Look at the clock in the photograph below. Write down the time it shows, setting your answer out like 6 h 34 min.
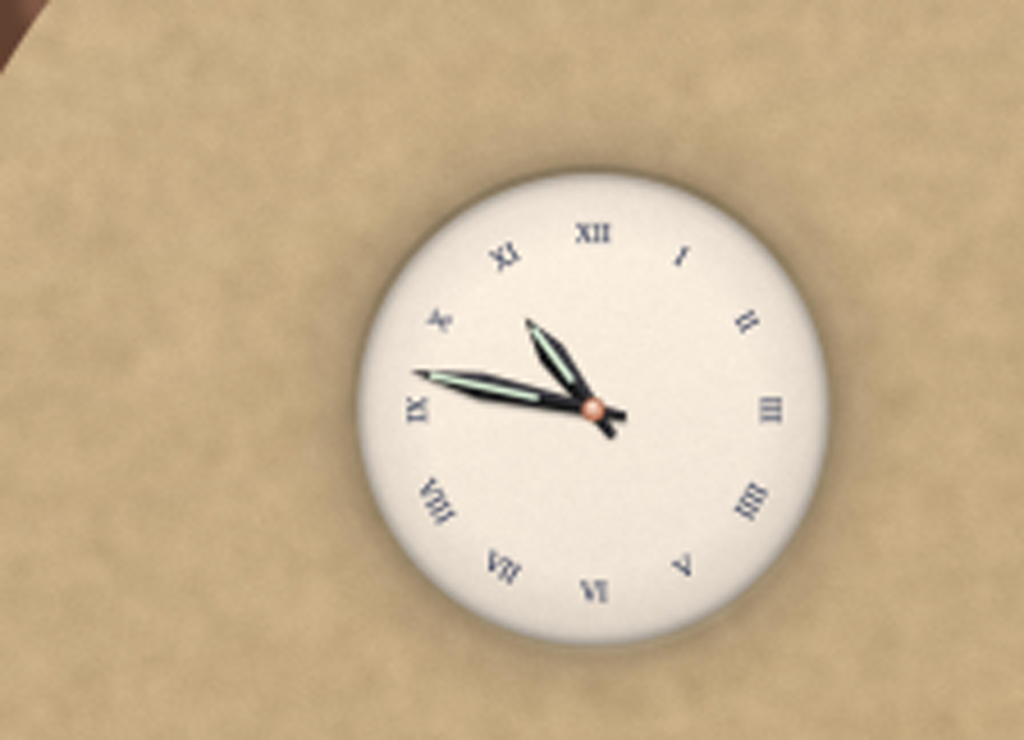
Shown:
10 h 47 min
